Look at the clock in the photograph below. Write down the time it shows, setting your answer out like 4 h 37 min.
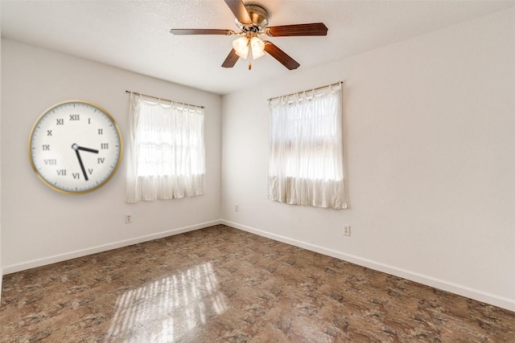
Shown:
3 h 27 min
